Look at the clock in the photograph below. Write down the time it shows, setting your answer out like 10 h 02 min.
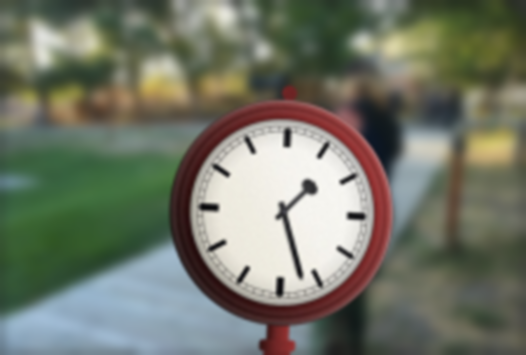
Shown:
1 h 27 min
